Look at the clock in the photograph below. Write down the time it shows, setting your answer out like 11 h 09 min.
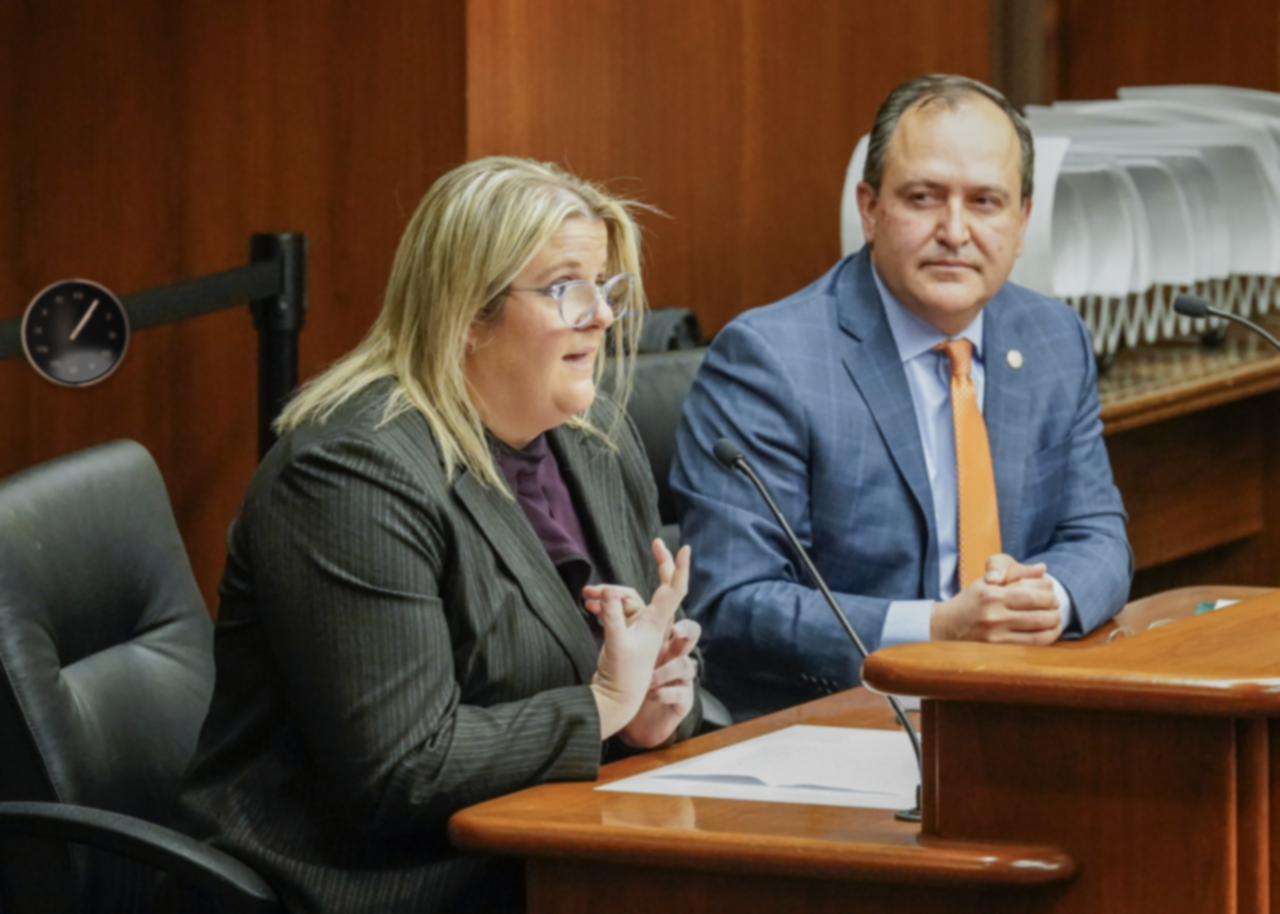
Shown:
1 h 05 min
